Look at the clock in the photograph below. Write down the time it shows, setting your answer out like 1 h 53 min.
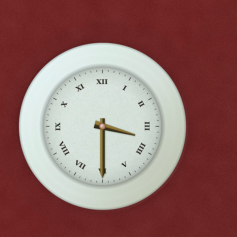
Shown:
3 h 30 min
